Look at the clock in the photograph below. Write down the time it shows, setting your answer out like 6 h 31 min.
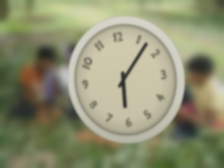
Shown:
6 h 07 min
